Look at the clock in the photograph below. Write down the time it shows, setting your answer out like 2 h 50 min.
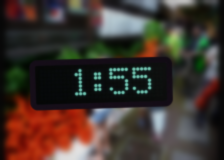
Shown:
1 h 55 min
